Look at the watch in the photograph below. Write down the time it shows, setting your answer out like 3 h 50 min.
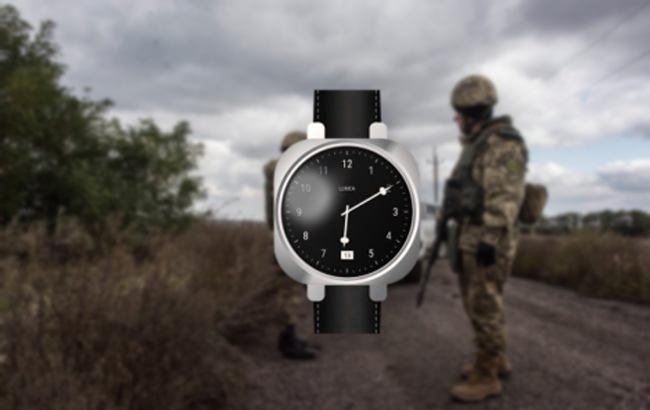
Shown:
6 h 10 min
